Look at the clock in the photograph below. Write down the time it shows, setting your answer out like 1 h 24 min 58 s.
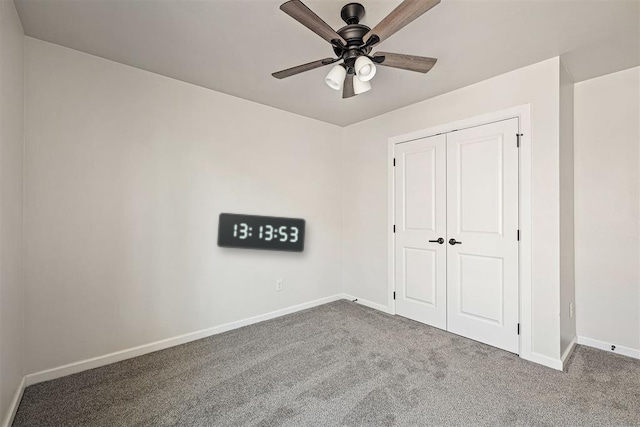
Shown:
13 h 13 min 53 s
